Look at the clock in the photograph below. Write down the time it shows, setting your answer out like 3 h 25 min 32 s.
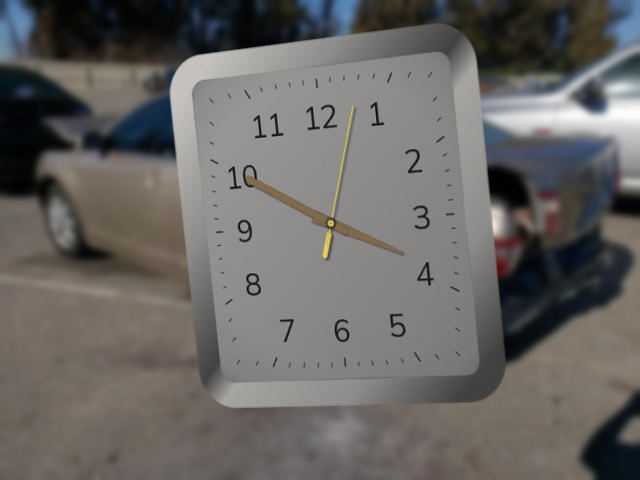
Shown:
3 h 50 min 03 s
